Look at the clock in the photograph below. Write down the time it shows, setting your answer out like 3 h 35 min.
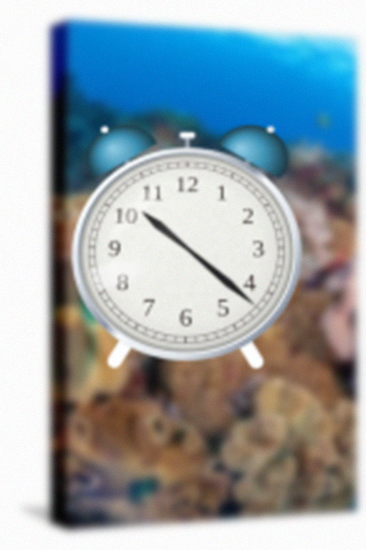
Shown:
10 h 22 min
